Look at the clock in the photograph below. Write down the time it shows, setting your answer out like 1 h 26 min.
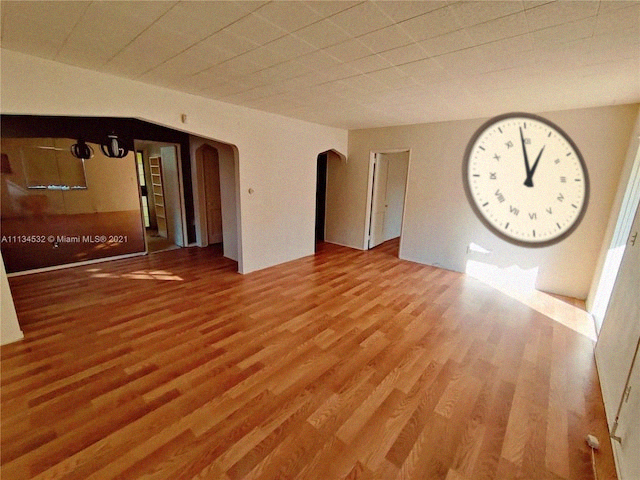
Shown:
12 h 59 min
